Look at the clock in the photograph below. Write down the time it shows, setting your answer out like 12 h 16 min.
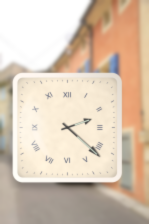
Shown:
2 h 22 min
